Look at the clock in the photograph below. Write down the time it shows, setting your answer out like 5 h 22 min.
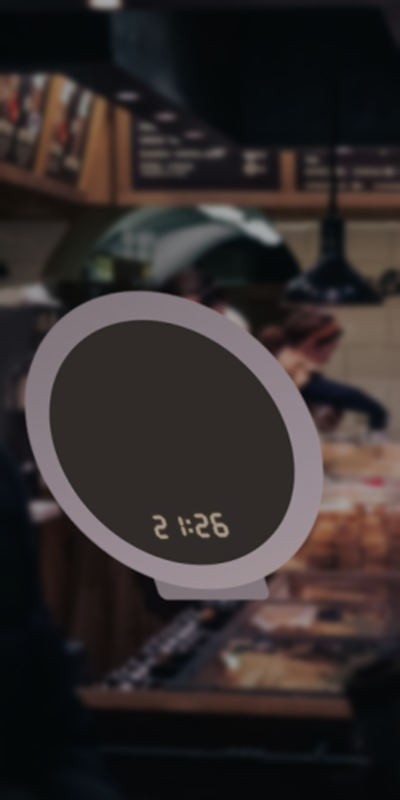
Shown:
21 h 26 min
